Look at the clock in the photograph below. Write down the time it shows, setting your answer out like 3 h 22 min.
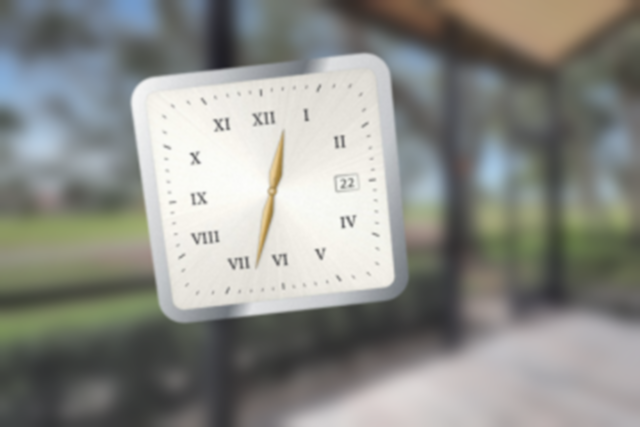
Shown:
12 h 33 min
